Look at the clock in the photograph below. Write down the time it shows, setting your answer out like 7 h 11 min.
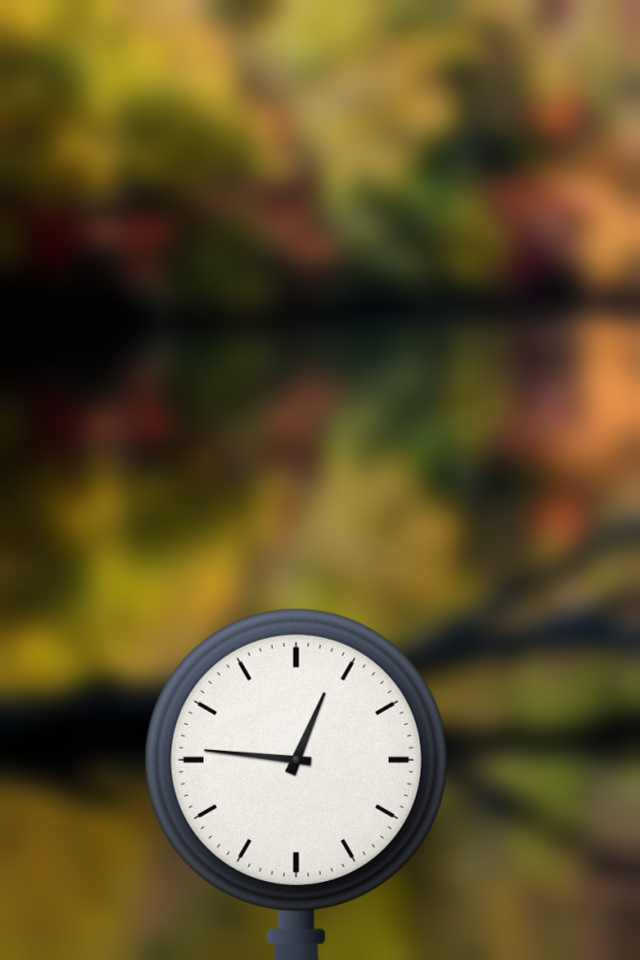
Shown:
12 h 46 min
